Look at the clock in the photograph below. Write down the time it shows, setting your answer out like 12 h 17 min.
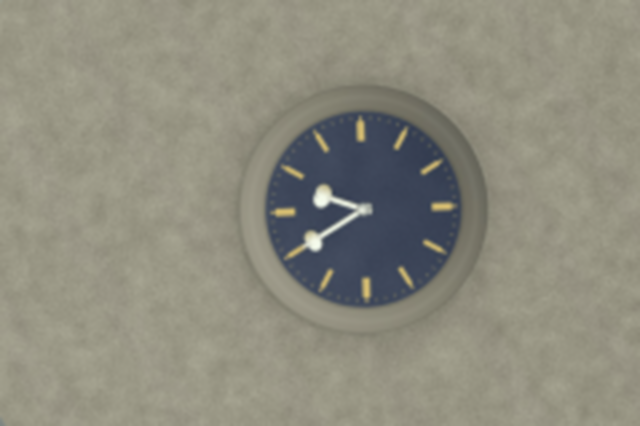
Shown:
9 h 40 min
